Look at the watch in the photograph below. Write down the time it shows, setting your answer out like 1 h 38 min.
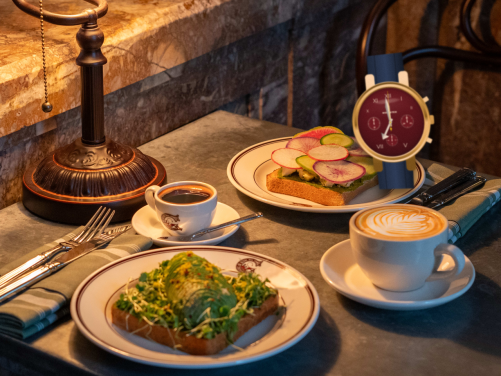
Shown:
6 h 59 min
